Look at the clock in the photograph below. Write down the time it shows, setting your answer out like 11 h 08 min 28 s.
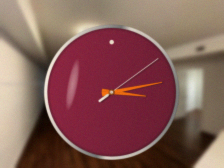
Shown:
3 h 13 min 09 s
